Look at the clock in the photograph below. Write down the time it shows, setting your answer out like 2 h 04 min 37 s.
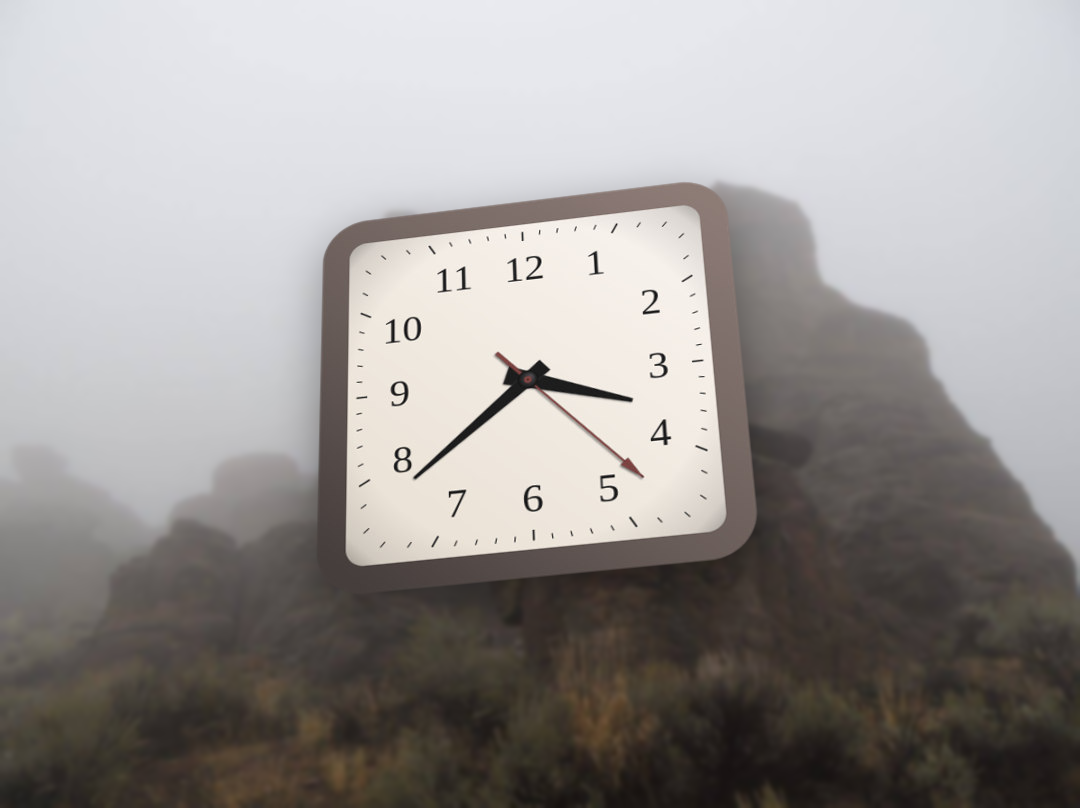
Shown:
3 h 38 min 23 s
